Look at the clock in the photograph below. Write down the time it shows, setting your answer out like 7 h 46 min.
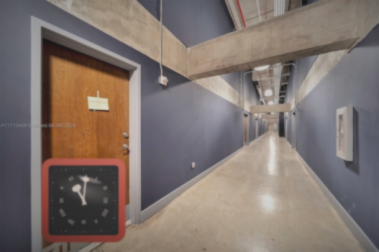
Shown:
11 h 01 min
